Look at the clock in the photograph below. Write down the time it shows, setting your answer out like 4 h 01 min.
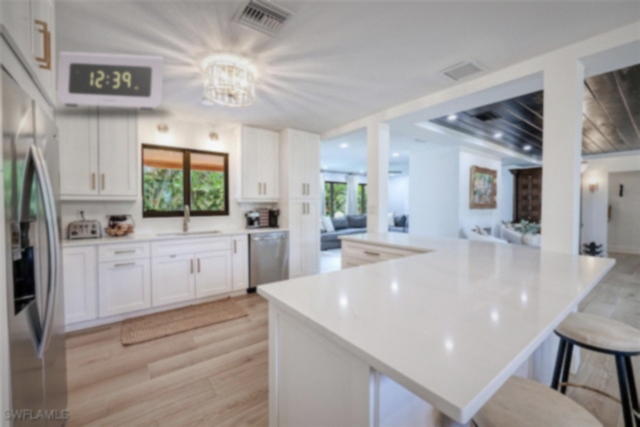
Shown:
12 h 39 min
